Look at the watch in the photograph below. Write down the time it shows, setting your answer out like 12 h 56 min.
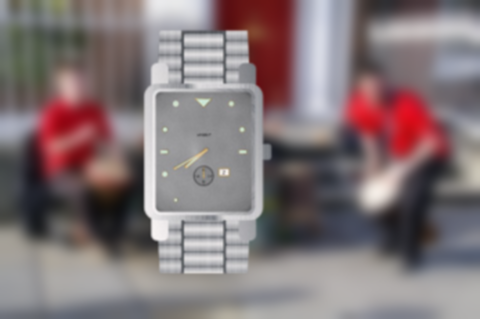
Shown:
7 h 40 min
